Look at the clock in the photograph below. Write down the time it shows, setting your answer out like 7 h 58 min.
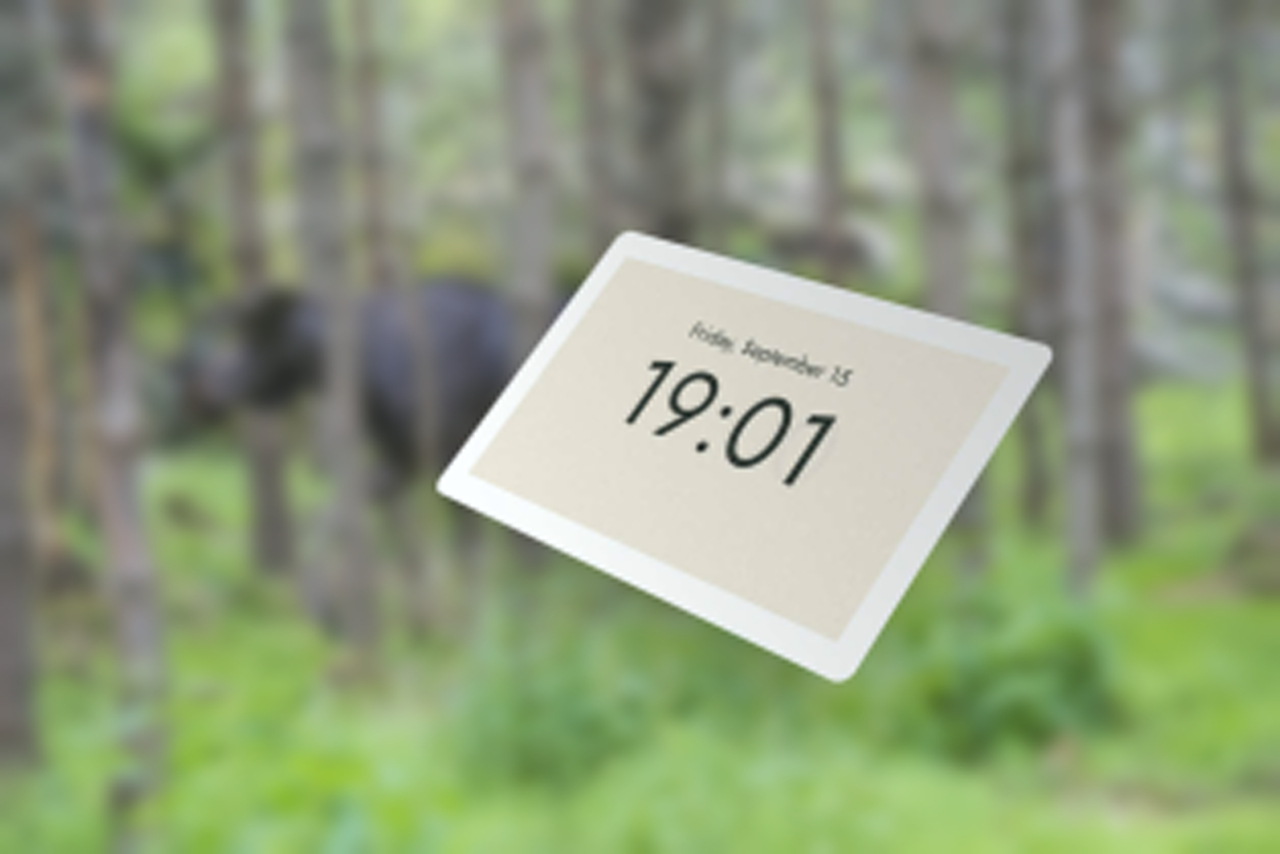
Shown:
19 h 01 min
